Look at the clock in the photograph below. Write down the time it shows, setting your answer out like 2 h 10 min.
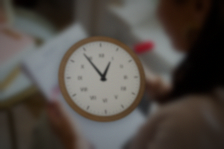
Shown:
12 h 54 min
